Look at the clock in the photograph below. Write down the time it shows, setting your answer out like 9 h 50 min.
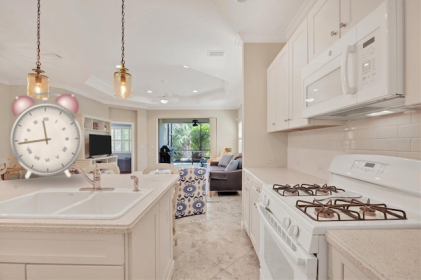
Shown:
11 h 44 min
